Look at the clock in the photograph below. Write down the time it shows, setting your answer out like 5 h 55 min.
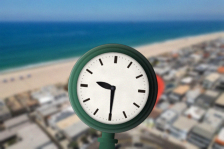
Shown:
9 h 30 min
